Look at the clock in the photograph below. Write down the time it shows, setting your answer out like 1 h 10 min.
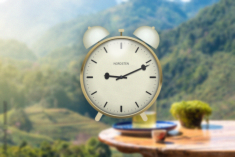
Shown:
9 h 11 min
